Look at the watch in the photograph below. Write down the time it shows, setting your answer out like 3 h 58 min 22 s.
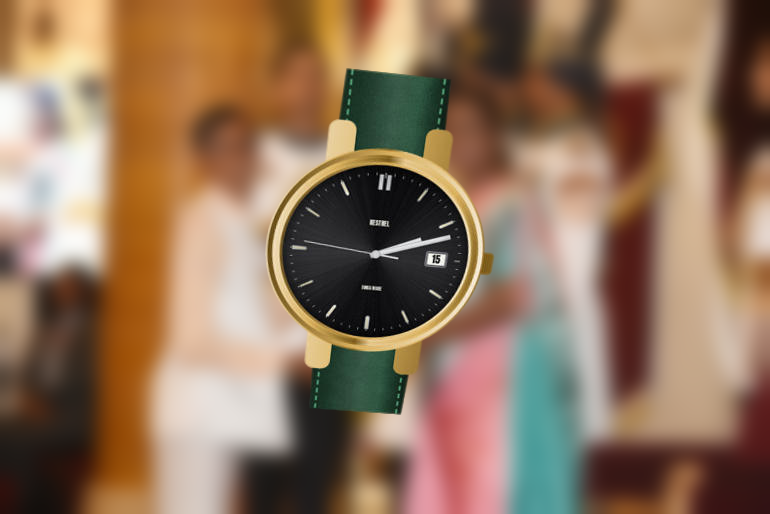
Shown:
2 h 11 min 46 s
